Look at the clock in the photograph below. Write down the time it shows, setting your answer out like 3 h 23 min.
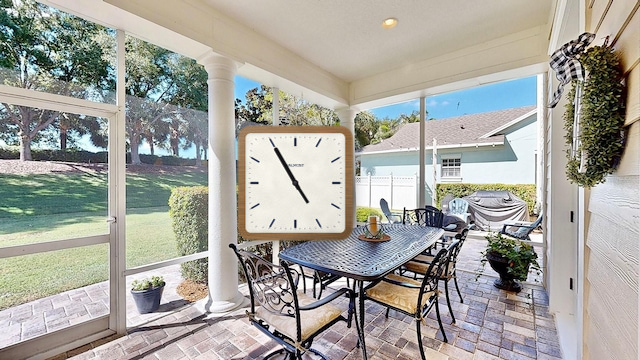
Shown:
4 h 55 min
